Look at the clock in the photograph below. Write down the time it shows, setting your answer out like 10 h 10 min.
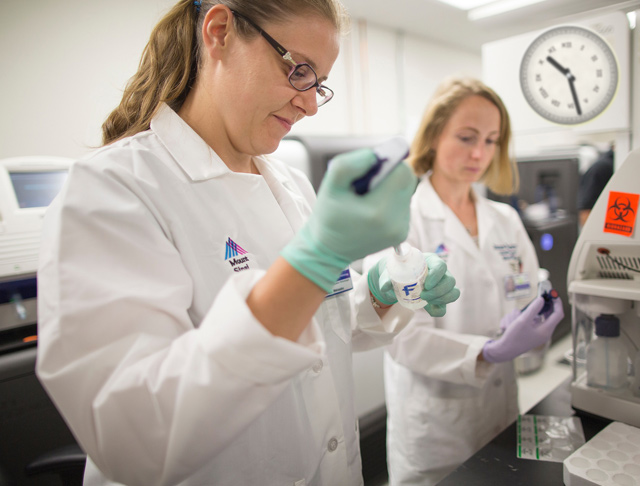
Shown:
10 h 28 min
